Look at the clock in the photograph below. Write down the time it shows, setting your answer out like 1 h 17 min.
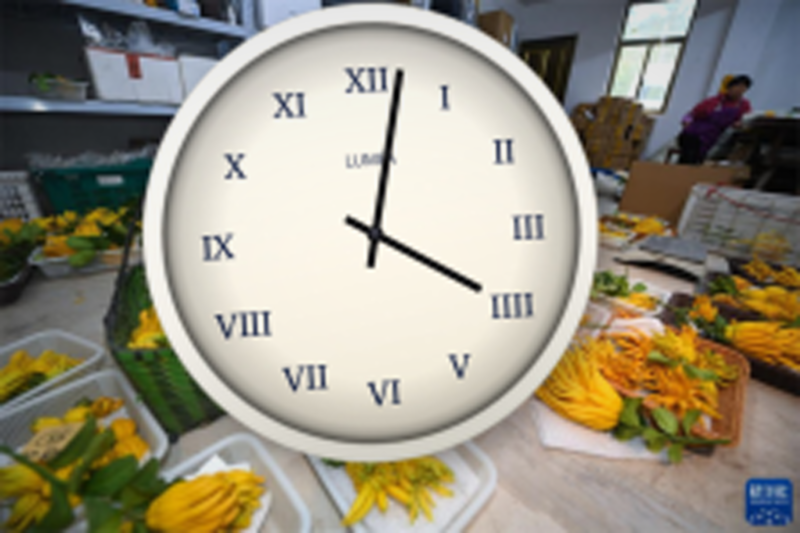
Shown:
4 h 02 min
